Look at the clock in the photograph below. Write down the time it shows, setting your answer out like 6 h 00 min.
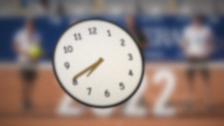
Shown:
7 h 41 min
